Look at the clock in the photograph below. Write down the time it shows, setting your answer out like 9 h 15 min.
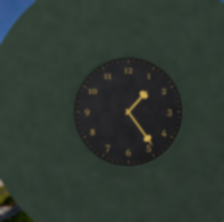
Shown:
1 h 24 min
